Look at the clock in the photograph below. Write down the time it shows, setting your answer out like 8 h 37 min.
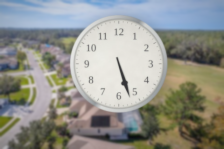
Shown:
5 h 27 min
